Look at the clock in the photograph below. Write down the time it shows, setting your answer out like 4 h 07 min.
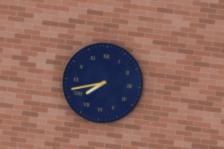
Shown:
7 h 42 min
